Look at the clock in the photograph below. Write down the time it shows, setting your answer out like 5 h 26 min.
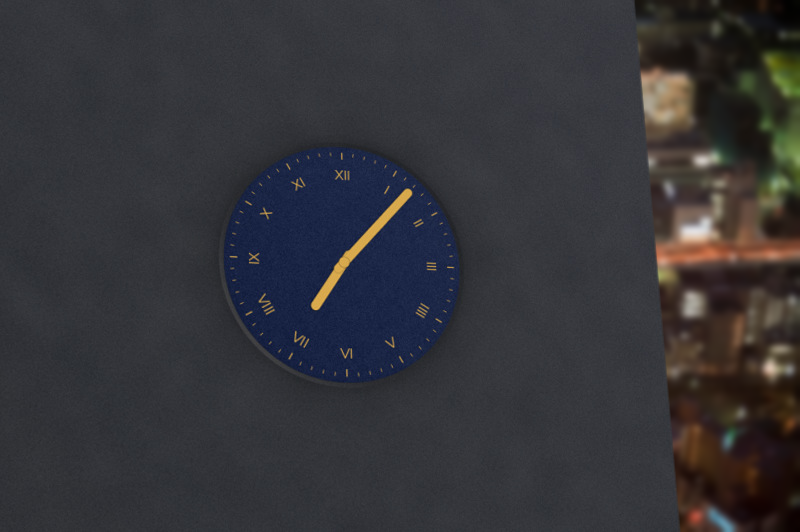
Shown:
7 h 07 min
